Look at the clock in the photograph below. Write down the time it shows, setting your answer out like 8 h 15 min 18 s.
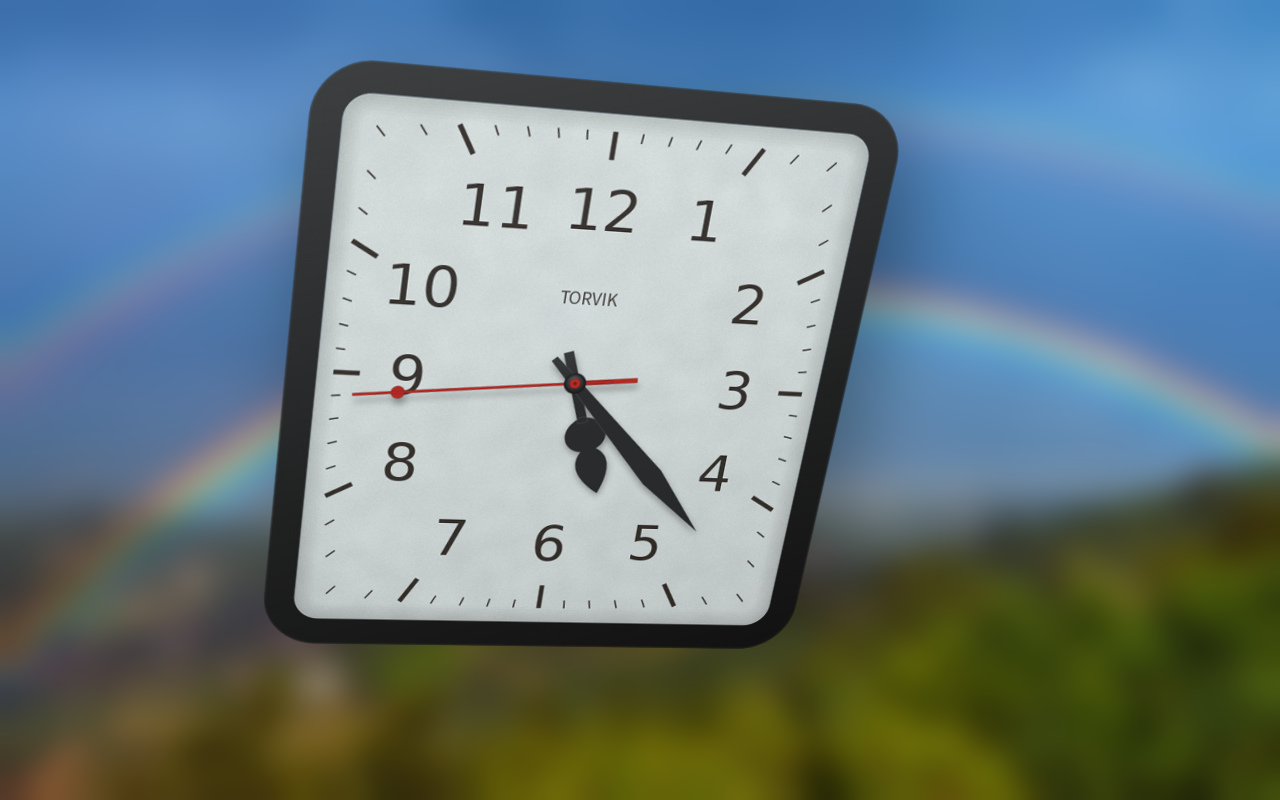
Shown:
5 h 22 min 44 s
